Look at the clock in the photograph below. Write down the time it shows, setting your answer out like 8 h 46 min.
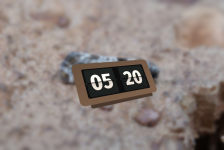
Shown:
5 h 20 min
